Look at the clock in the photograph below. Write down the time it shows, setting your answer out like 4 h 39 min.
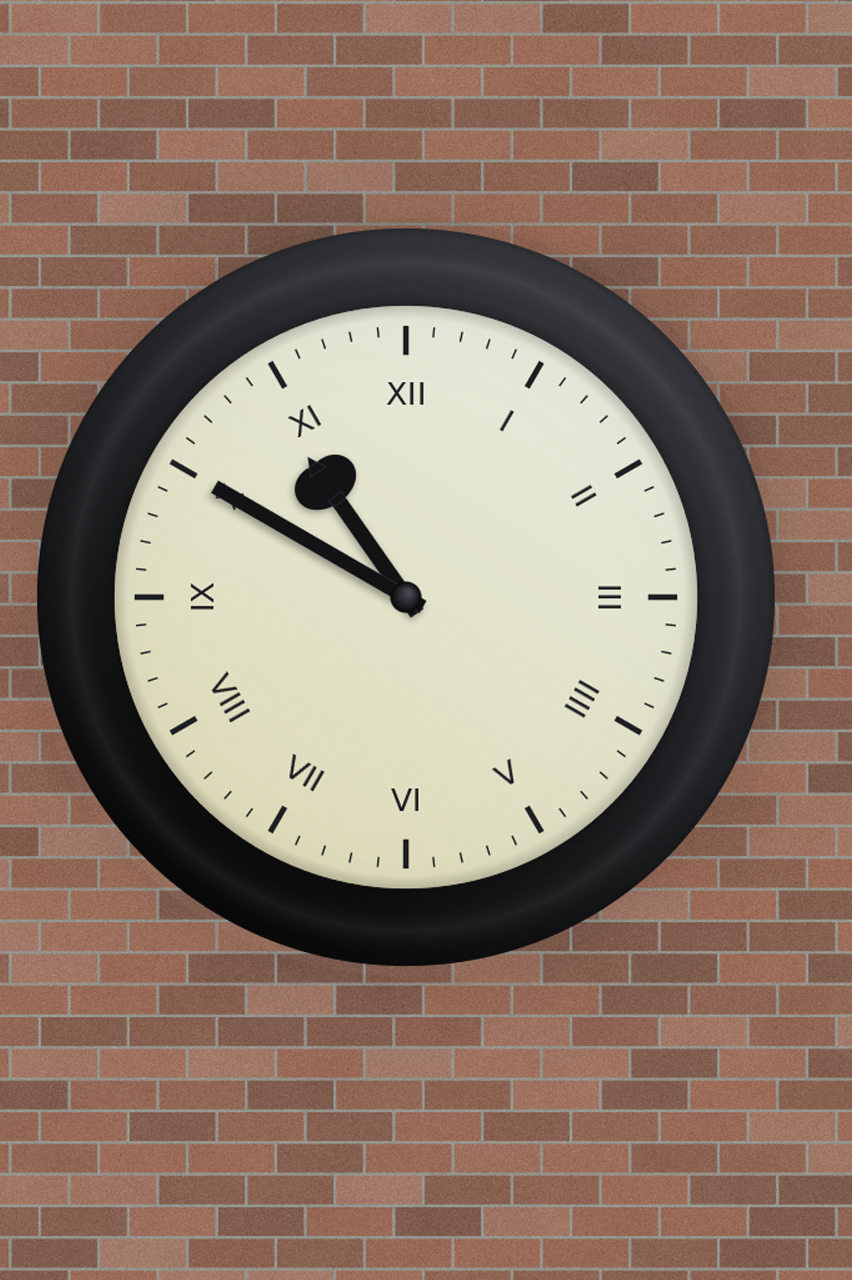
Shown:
10 h 50 min
